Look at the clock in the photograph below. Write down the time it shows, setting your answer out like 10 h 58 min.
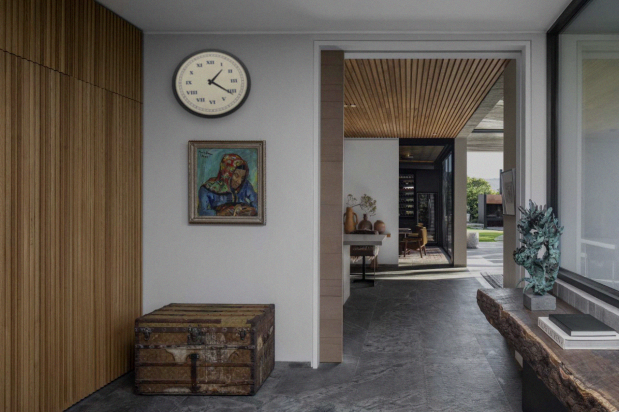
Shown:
1 h 21 min
